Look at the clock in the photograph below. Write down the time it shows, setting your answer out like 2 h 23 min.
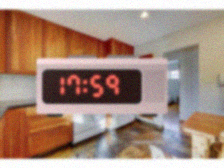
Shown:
17 h 59 min
